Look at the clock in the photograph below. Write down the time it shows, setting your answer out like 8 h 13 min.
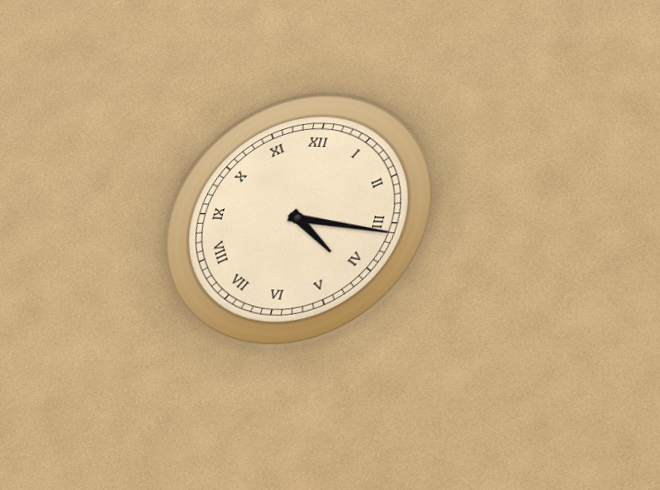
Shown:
4 h 16 min
